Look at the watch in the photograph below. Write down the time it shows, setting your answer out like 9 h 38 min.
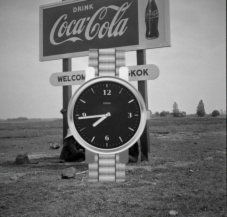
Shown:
7 h 44 min
